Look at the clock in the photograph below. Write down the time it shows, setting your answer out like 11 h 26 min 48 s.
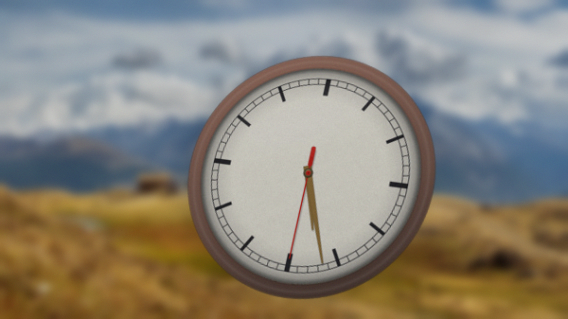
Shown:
5 h 26 min 30 s
